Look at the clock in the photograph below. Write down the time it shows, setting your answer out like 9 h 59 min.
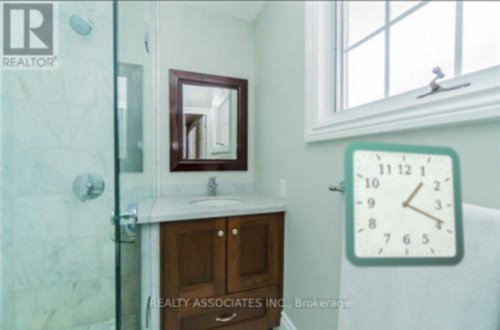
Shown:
1 h 19 min
